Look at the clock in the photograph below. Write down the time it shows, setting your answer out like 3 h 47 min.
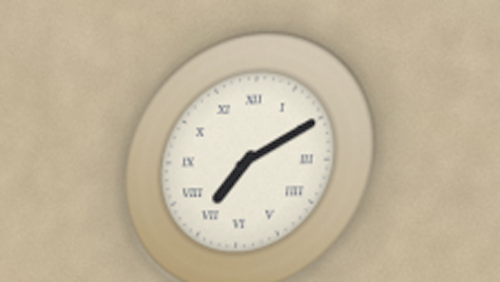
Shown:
7 h 10 min
